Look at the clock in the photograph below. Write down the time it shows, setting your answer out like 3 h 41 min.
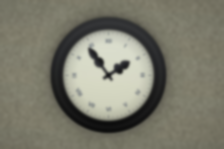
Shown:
1 h 54 min
